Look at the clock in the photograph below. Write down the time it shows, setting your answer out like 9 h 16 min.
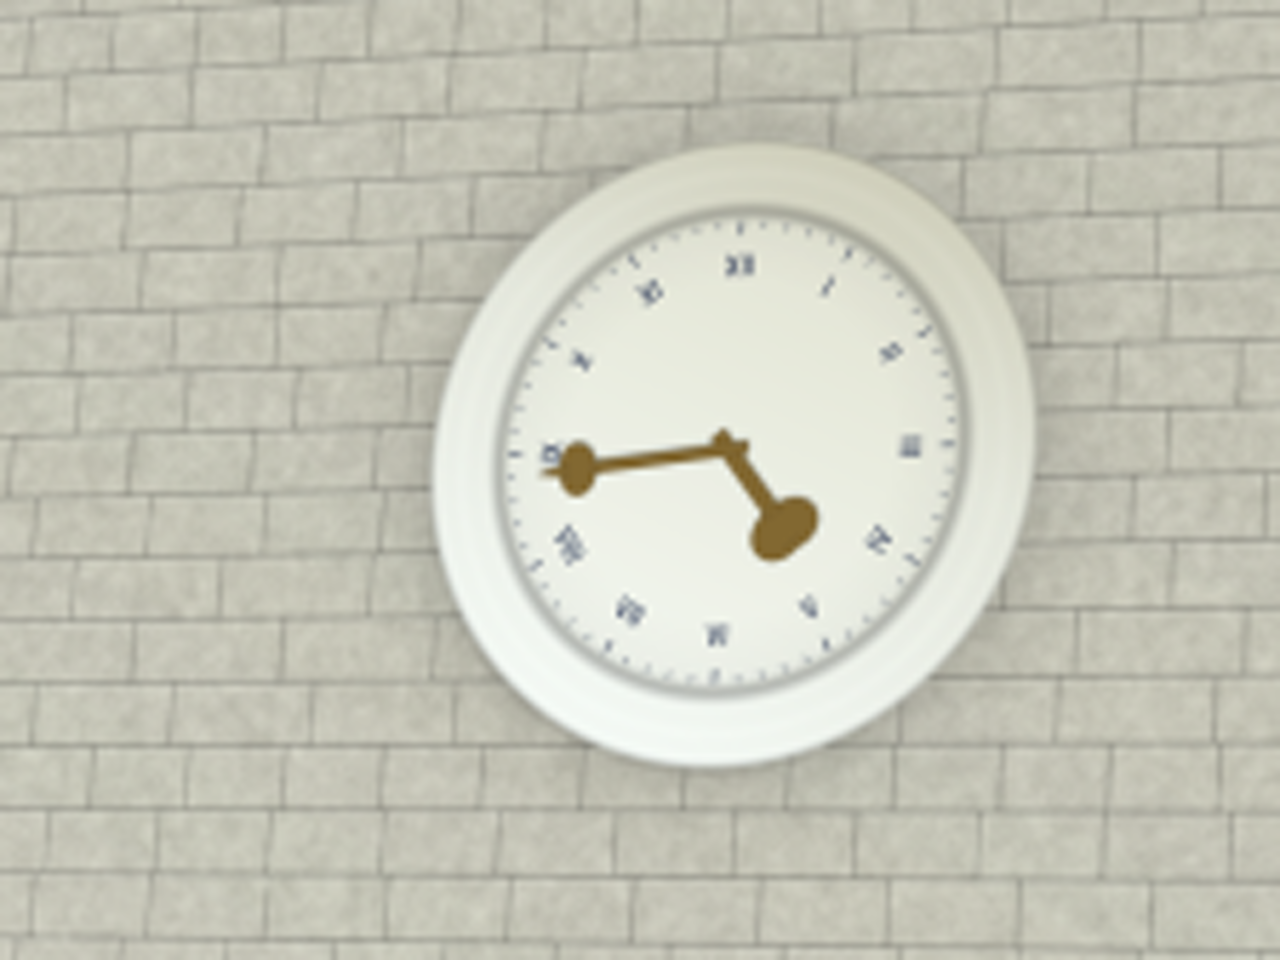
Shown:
4 h 44 min
